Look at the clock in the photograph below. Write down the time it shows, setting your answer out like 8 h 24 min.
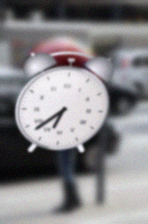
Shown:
6 h 38 min
